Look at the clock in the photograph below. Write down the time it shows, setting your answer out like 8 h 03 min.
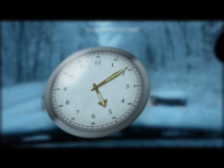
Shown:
5 h 09 min
